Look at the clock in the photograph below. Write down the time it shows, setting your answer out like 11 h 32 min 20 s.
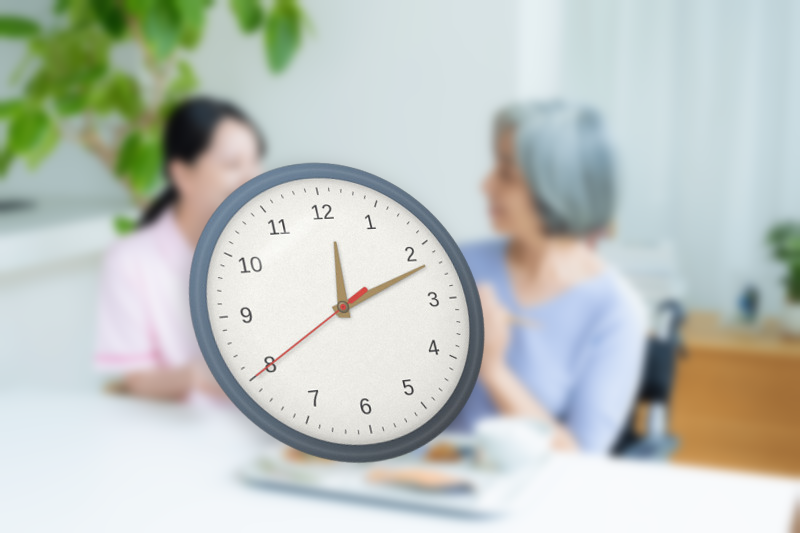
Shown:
12 h 11 min 40 s
